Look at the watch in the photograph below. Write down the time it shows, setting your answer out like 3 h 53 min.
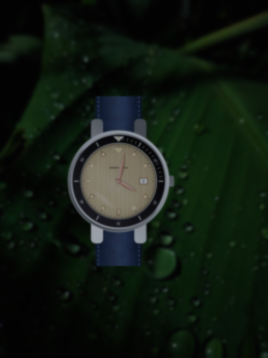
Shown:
4 h 02 min
